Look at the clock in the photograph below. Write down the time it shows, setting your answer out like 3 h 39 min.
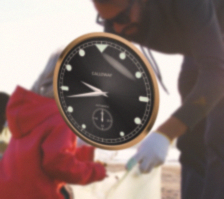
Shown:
9 h 43 min
